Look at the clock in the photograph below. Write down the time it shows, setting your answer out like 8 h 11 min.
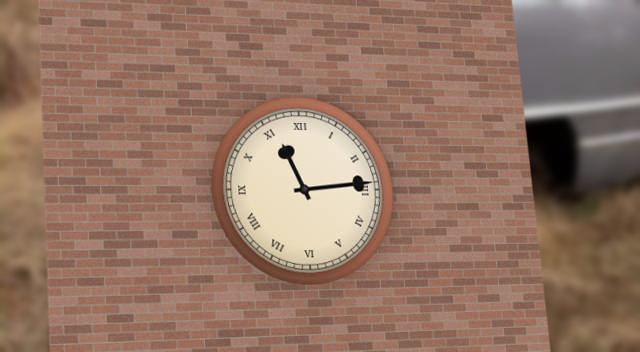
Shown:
11 h 14 min
